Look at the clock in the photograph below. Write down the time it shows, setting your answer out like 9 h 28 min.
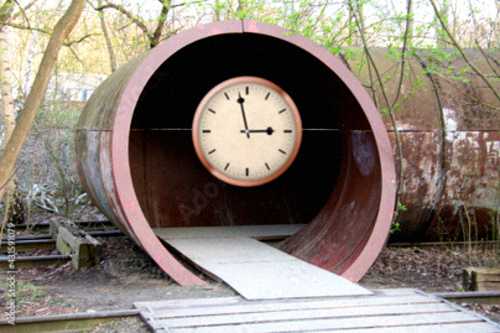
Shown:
2 h 58 min
